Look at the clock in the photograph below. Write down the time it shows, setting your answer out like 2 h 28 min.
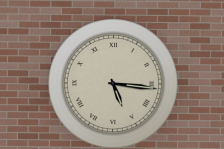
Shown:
5 h 16 min
